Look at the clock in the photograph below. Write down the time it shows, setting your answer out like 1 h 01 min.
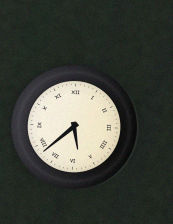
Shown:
5 h 38 min
